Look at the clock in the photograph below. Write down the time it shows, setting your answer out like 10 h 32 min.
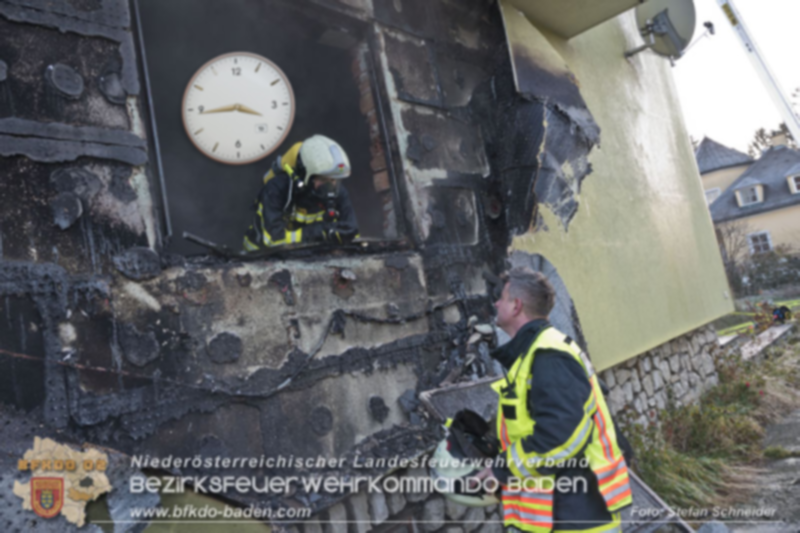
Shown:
3 h 44 min
